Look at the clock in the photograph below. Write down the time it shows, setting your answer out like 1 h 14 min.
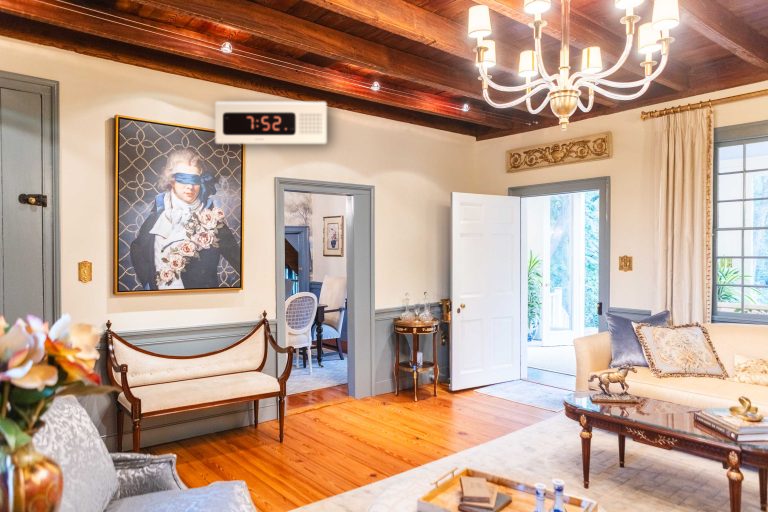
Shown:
7 h 52 min
